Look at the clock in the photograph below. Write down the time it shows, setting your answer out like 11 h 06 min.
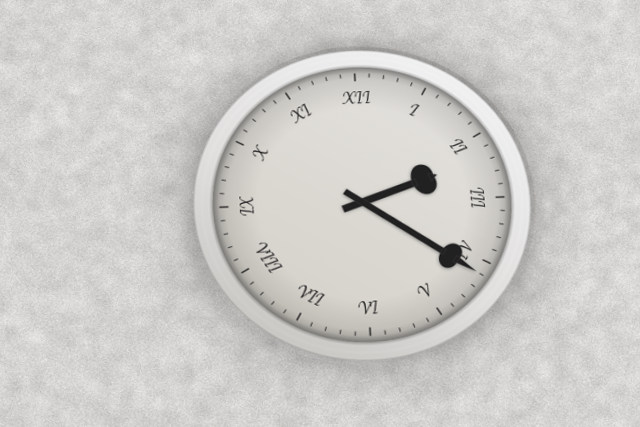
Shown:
2 h 21 min
